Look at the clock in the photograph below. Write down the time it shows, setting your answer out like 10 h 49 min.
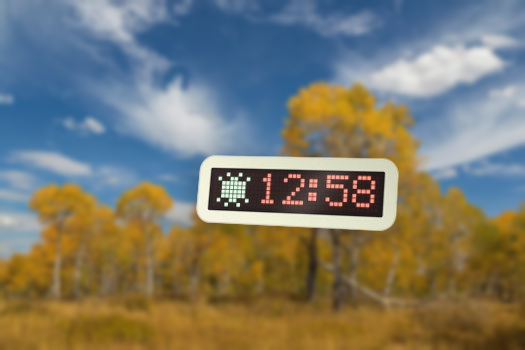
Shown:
12 h 58 min
